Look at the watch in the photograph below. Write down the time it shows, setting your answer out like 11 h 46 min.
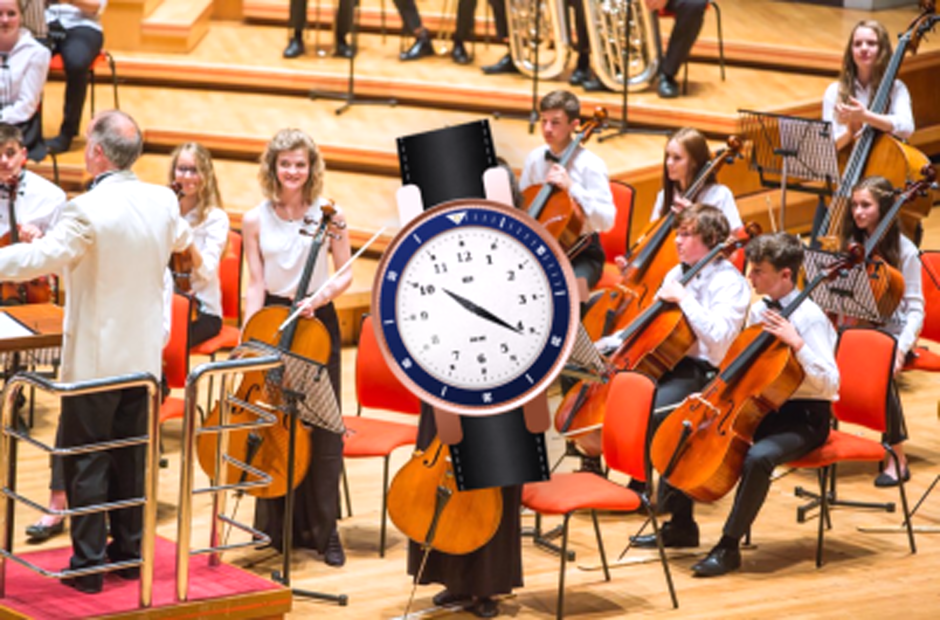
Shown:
10 h 21 min
